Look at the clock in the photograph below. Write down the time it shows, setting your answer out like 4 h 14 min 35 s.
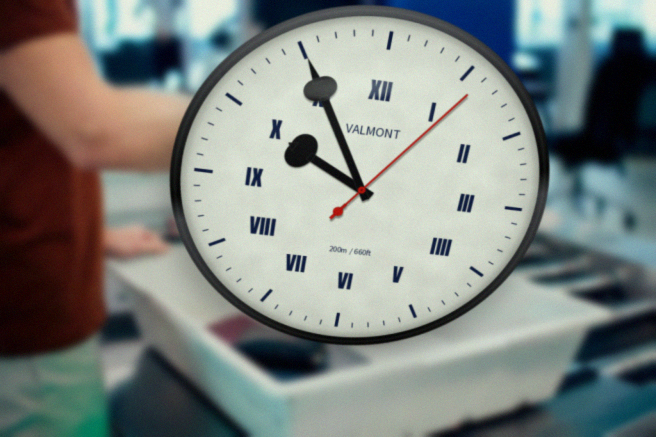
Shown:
9 h 55 min 06 s
